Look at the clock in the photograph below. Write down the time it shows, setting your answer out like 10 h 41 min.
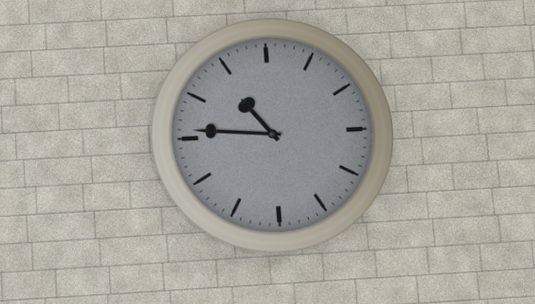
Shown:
10 h 46 min
